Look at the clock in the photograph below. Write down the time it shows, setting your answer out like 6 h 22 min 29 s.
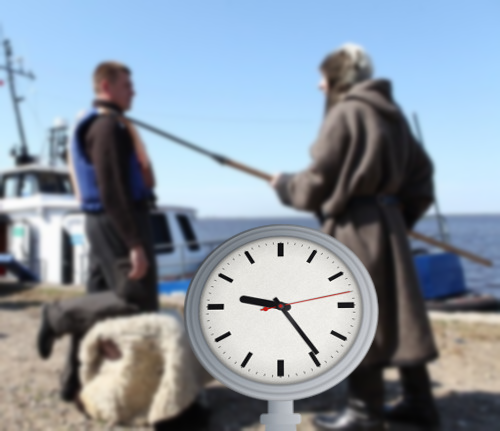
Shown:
9 h 24 min 13 s
